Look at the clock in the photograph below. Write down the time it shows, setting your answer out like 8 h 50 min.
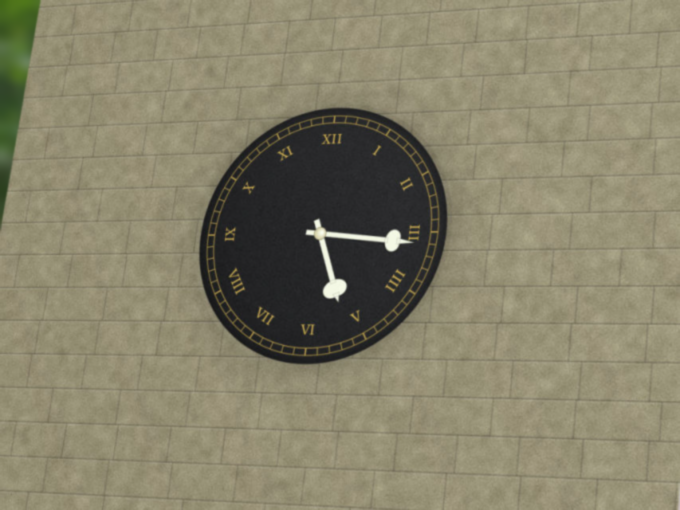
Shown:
5 h 16 min
